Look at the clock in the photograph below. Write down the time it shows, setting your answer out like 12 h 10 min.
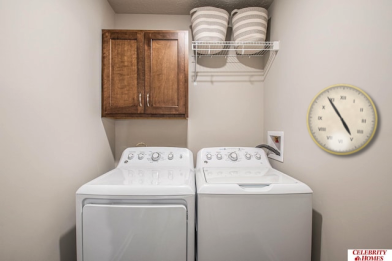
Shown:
4 h 54 min
